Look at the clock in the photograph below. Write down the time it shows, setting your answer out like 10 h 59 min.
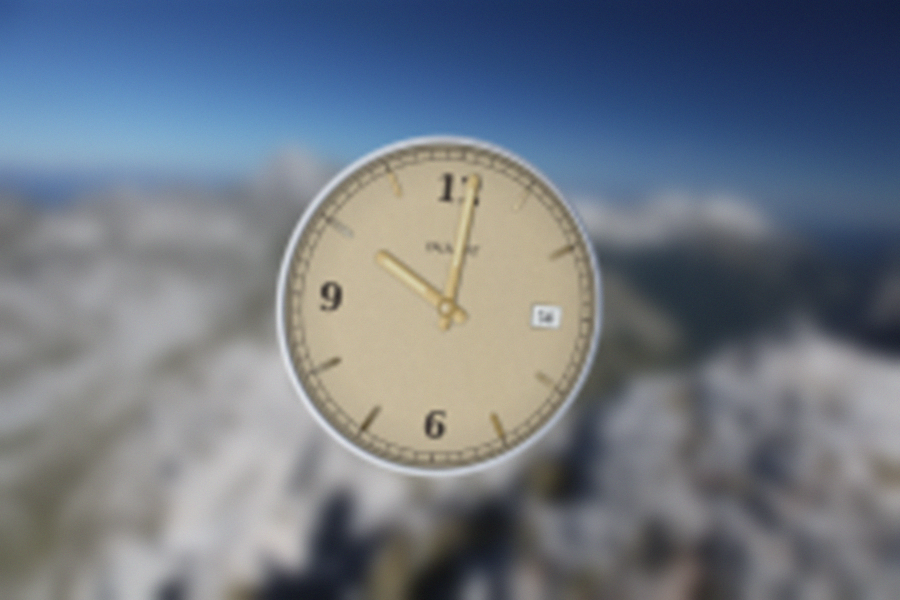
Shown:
10 h 01 min
